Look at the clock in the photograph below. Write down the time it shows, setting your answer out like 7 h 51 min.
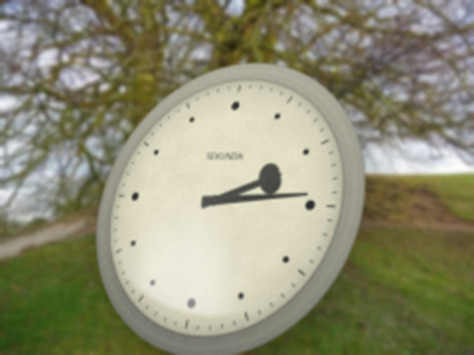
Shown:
2 h 14 min
